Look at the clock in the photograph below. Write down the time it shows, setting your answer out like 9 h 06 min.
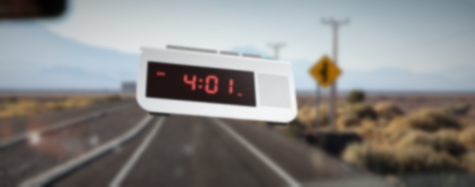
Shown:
4 h 01 min
